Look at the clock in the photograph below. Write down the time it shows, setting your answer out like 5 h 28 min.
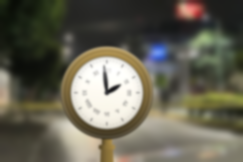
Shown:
1 h 59 min
